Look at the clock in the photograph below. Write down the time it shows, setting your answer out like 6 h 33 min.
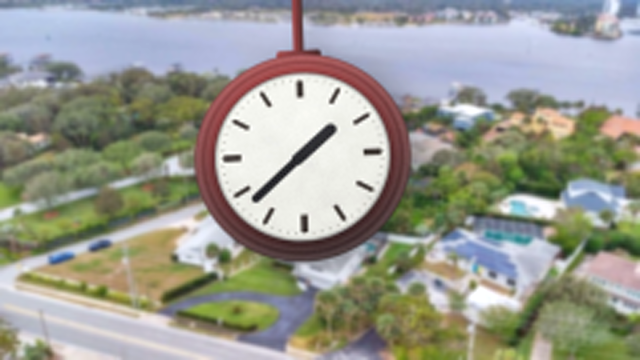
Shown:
1 h 38 min
